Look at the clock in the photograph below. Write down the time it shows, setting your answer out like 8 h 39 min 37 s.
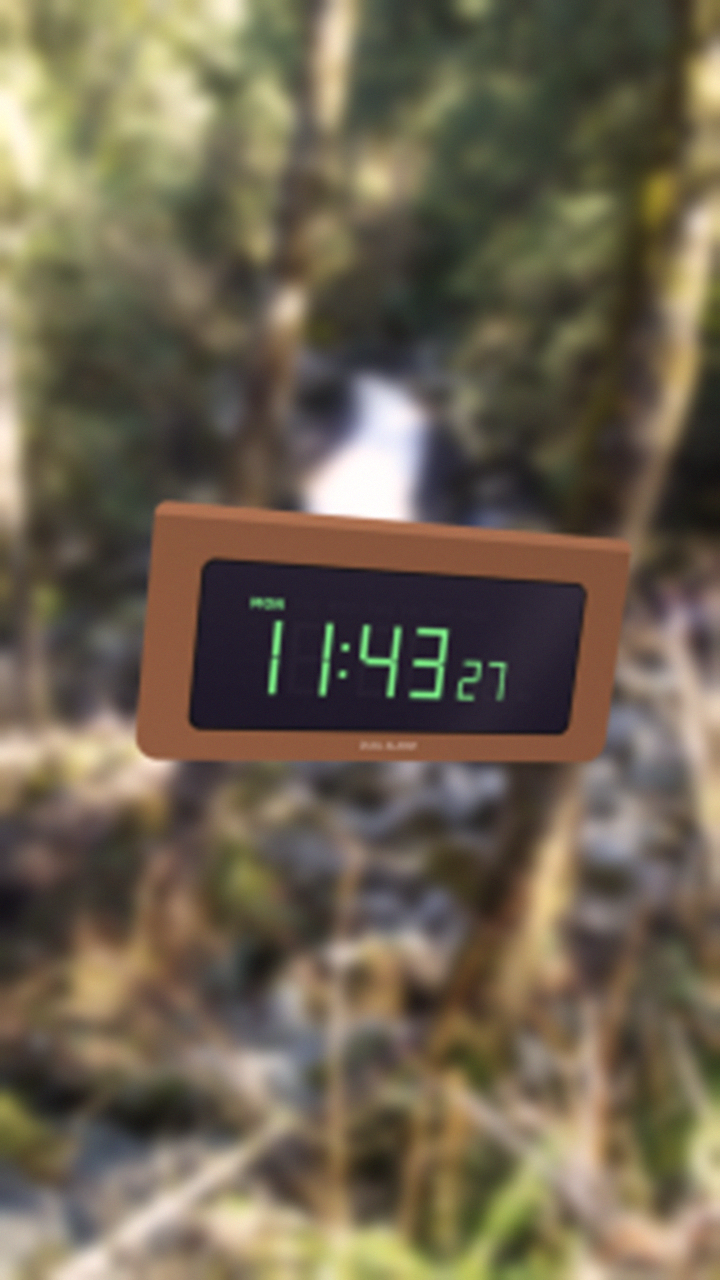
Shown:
11 h 43 min 27 s
